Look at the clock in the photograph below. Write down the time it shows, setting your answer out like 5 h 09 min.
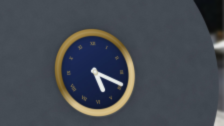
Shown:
5 h 19 min
